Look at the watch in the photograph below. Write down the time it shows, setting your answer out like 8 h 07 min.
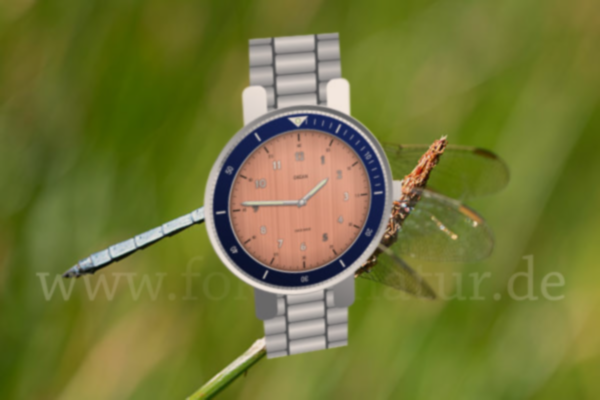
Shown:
1 h 46 min
